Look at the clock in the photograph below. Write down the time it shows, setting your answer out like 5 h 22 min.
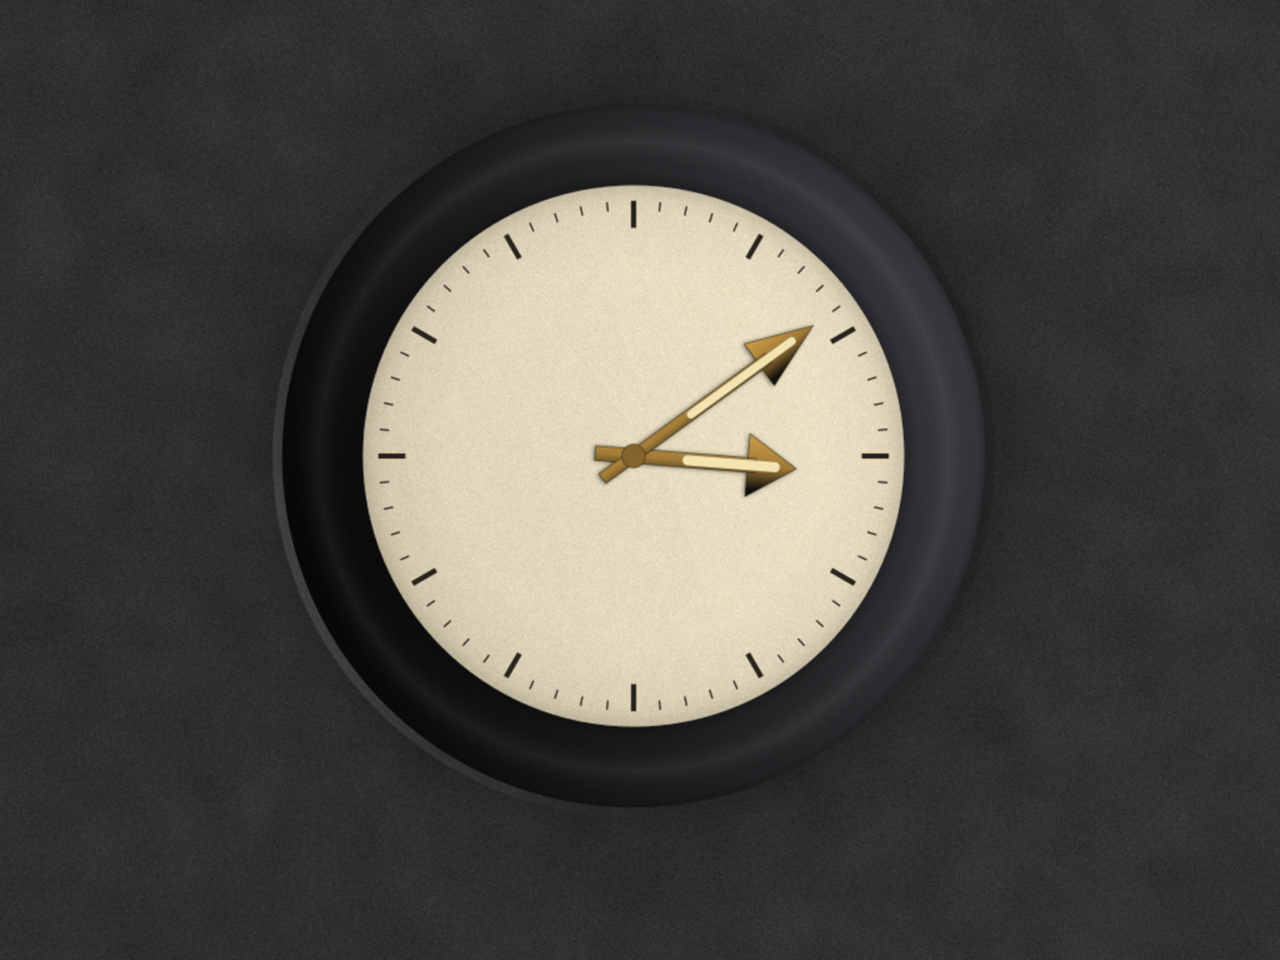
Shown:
3 h 09 min
